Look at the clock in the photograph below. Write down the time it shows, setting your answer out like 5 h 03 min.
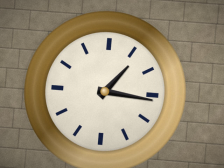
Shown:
1 h 16 min
